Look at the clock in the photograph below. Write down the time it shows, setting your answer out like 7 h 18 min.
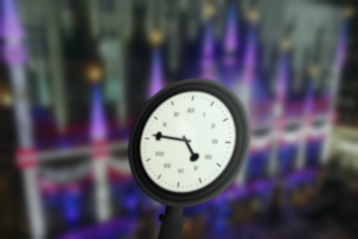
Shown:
4 h 46 min
